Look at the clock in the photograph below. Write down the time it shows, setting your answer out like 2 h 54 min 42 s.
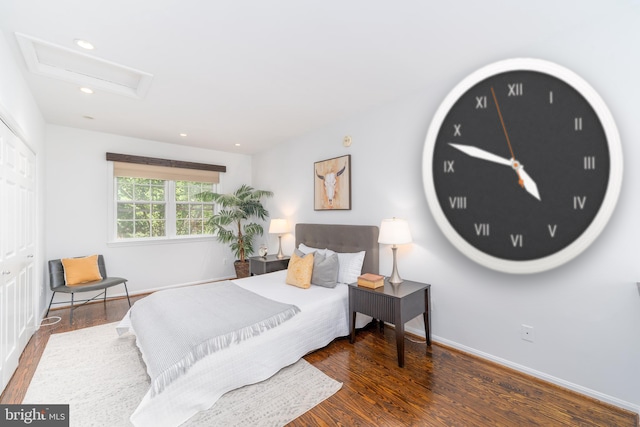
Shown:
4 h 47 min 57 s
